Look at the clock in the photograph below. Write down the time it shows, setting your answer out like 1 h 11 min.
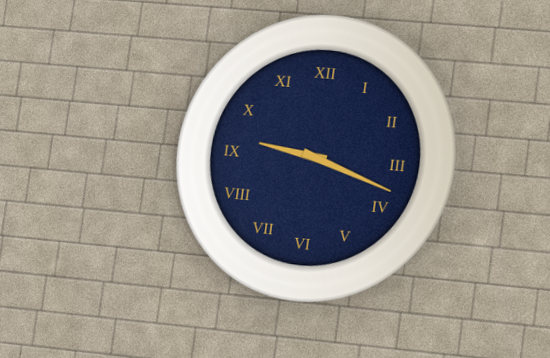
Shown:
9 h 18 min
